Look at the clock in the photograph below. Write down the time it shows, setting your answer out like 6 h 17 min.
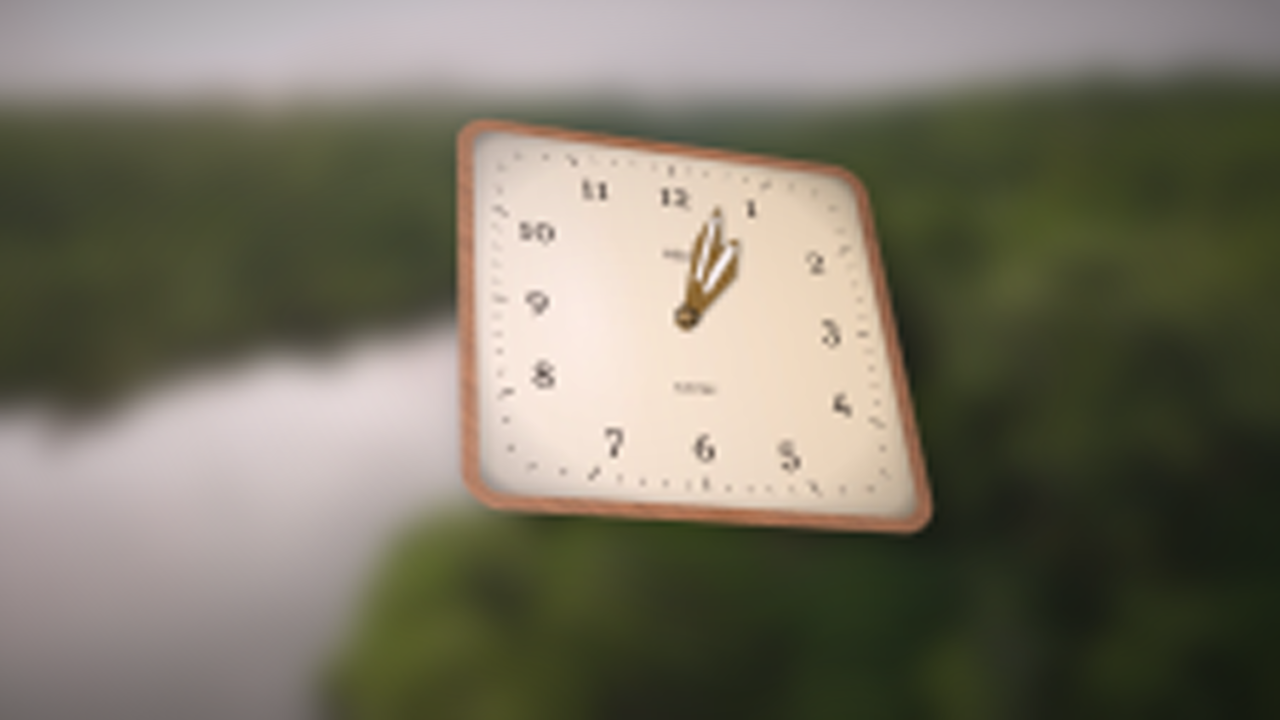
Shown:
1 h 03 min
